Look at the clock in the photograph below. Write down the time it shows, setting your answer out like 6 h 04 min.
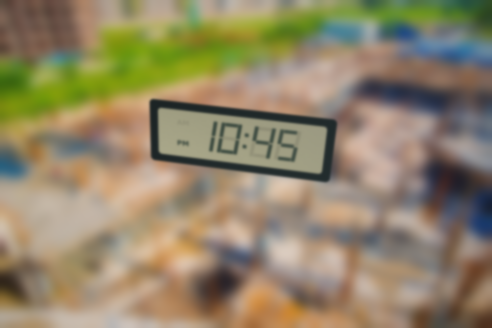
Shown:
10 h 45 min
